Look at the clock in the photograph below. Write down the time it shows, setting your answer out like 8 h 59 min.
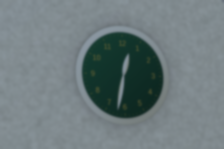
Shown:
12 h 32 min
